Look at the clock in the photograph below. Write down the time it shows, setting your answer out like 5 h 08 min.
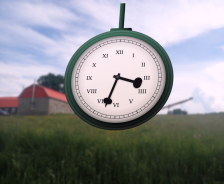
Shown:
3 h 33 min
